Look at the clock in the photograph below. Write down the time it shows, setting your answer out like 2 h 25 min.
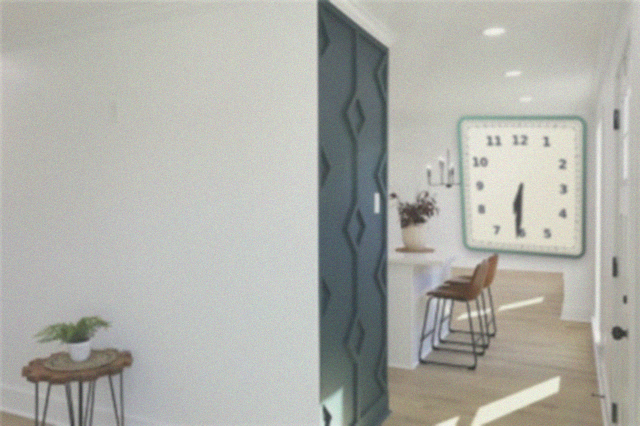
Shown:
6 h 31 min
